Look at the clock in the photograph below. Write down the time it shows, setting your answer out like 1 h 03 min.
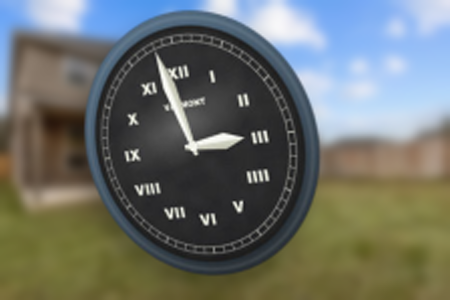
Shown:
2 h 58 min
